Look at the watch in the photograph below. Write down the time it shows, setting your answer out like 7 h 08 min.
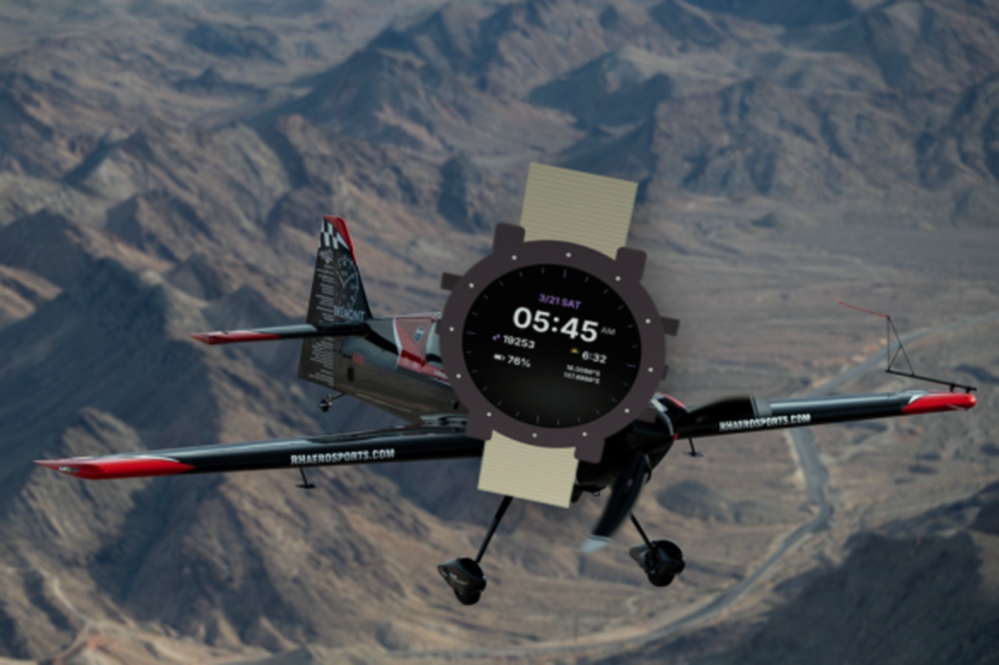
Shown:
5 h 45 min
